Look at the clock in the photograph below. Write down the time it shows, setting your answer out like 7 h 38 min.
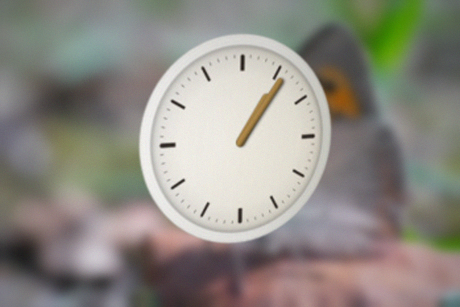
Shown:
1 h 06 min
